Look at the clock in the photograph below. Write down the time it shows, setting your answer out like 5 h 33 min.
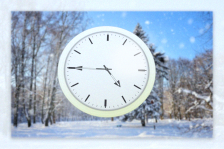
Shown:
4 h 45 min
